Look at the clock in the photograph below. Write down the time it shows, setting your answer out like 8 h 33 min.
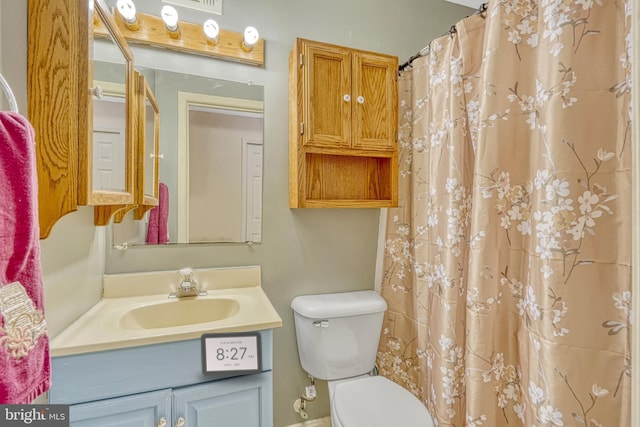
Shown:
8 h 27 min
